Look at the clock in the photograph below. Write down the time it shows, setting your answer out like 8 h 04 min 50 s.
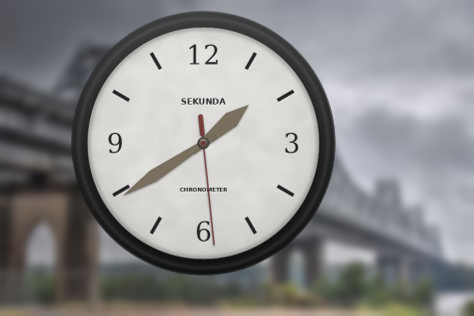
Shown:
1 h 39 min 29 s
